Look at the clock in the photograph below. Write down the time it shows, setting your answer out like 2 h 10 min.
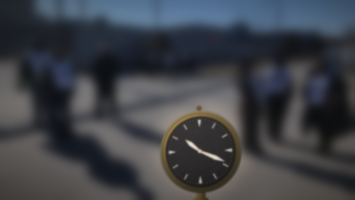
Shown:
10 h 19 min
